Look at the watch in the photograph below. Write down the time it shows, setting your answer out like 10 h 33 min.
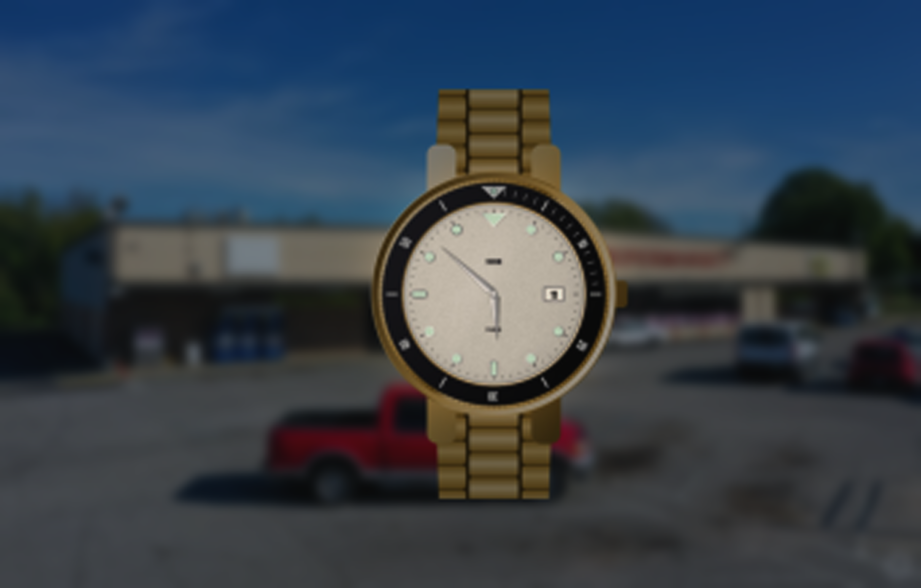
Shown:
5 h 52 min
